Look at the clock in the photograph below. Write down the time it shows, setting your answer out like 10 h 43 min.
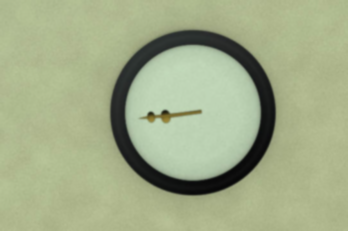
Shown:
8 h 44 min
